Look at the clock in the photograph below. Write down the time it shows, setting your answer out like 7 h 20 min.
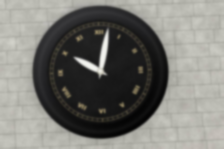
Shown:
10 h 02 min
